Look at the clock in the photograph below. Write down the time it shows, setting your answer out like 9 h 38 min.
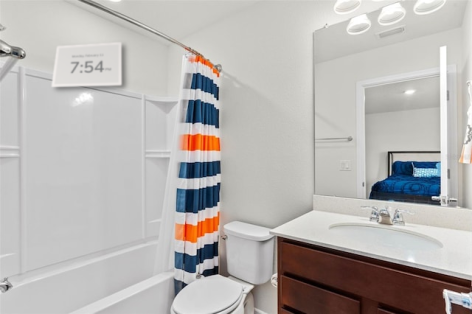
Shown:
7 h 54 min
